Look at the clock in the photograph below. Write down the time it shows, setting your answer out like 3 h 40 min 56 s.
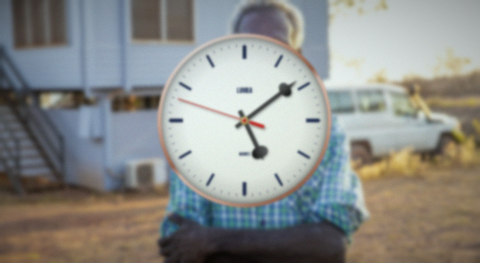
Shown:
5 h 08 min 48 s
